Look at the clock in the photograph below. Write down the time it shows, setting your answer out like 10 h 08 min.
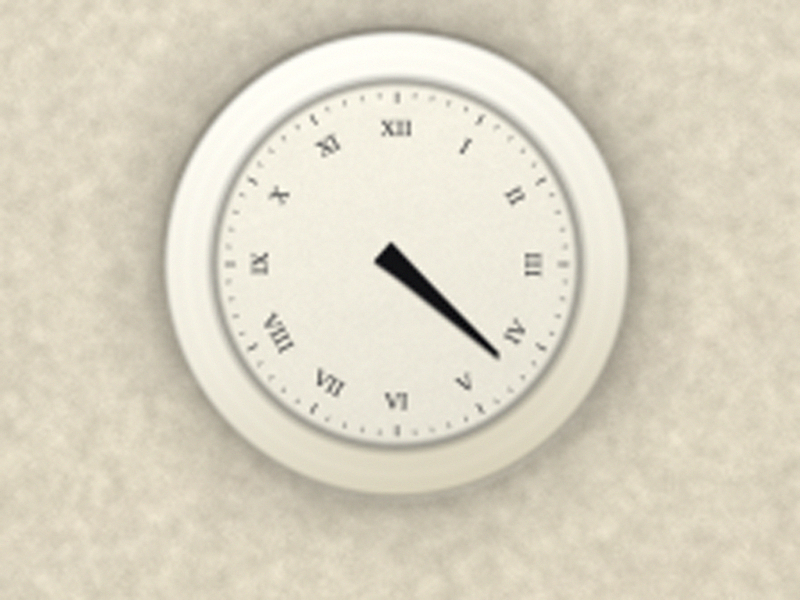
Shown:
4 h 22 min
